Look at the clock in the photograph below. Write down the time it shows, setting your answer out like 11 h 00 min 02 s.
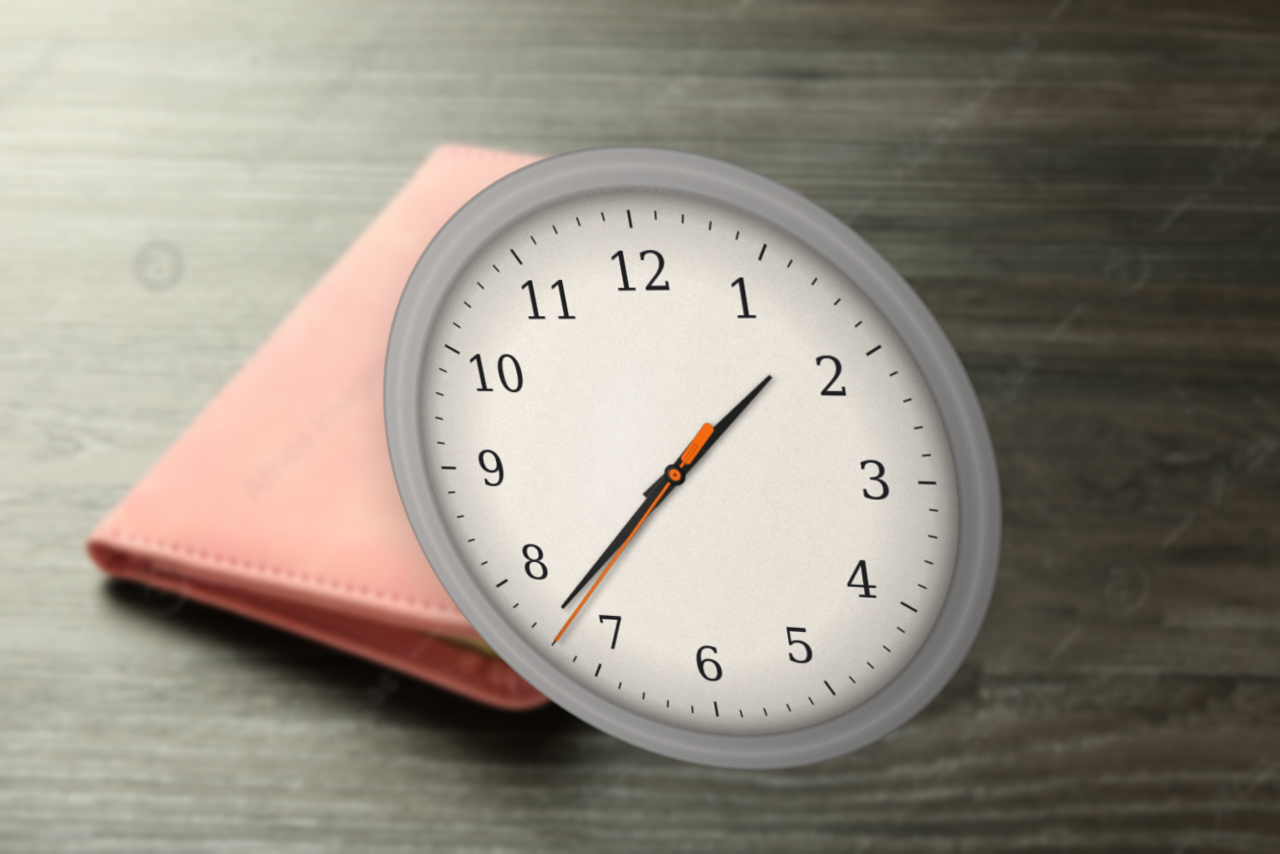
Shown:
1 h 37 min 37 s
